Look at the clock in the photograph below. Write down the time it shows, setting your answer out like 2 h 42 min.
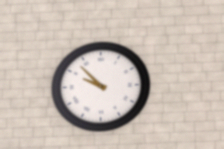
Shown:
9 h 53 min
